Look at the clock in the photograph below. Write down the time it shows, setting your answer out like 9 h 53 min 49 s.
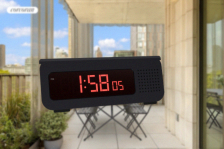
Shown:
1 h 58 min 05 s
